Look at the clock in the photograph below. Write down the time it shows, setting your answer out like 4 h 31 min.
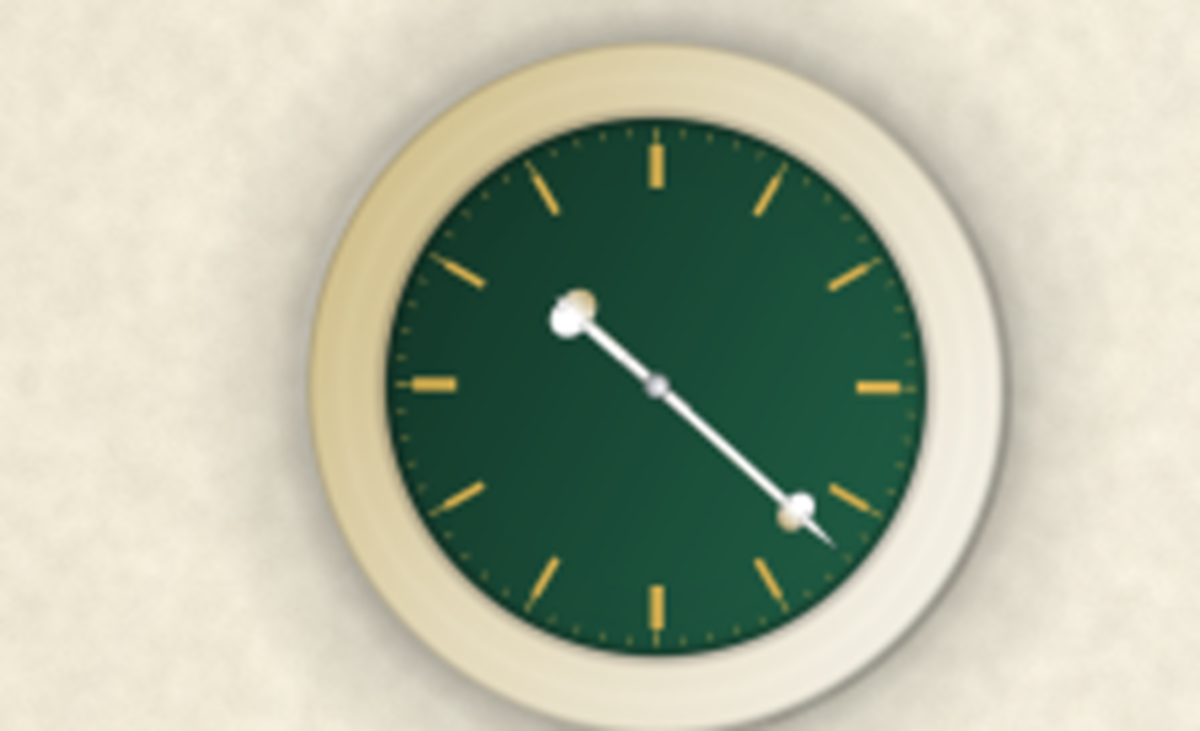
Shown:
10 h 22 min
